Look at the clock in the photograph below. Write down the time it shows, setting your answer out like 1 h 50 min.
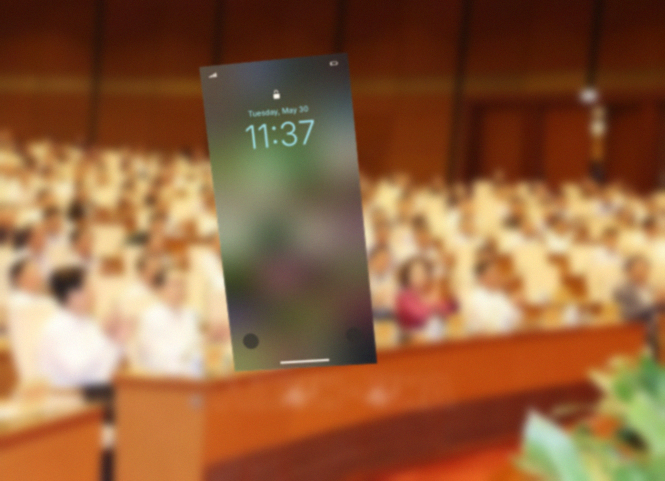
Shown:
11 h 37 min
